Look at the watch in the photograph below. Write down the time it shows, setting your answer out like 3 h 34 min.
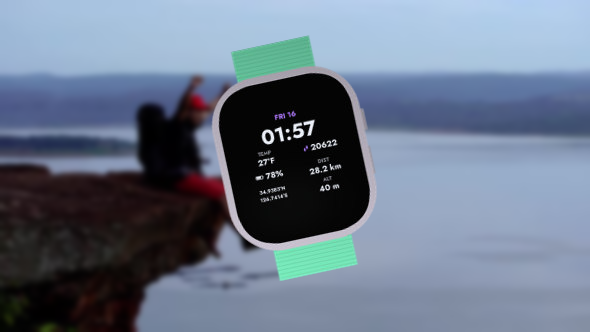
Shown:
1 h 57 min
